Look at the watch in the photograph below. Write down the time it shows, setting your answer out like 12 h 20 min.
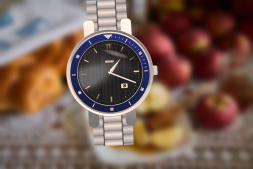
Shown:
1 h 19 min
